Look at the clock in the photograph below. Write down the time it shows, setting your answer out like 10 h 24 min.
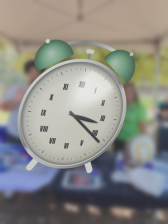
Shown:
3 h 21 min
